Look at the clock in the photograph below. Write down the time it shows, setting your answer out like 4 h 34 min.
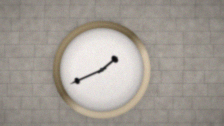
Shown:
1 h 41 min
